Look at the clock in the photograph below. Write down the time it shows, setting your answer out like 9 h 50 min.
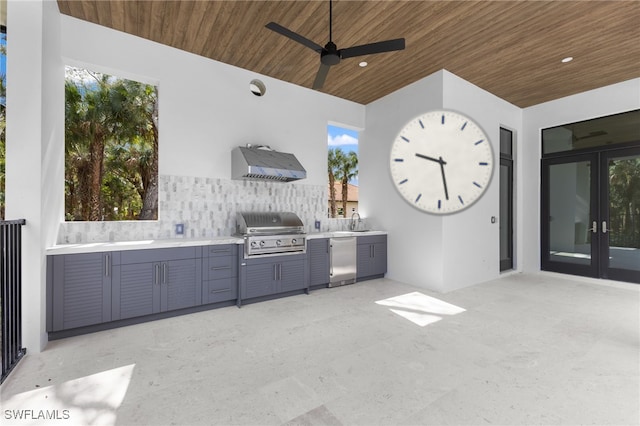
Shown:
9 h 28 min
